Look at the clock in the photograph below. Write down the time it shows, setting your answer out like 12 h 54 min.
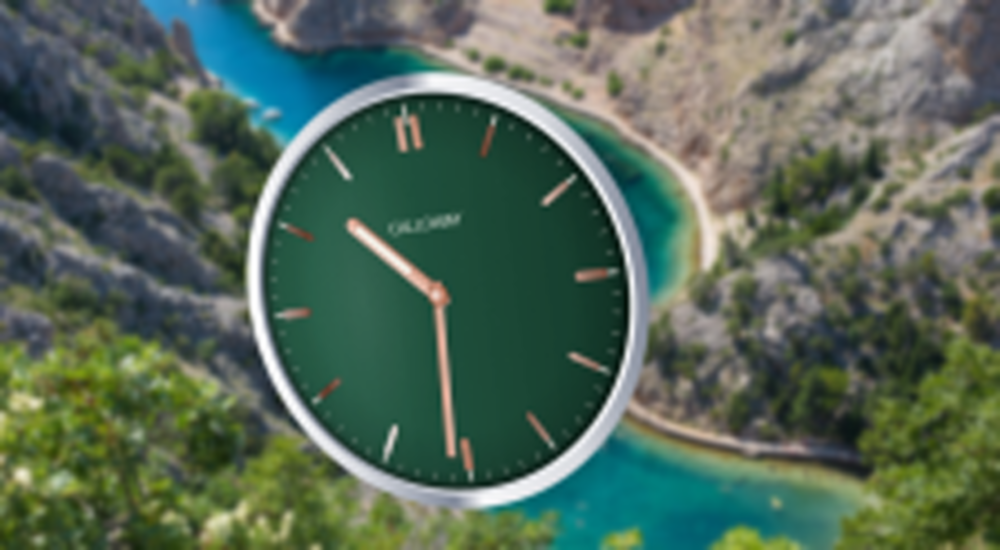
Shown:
10 h 31 min
